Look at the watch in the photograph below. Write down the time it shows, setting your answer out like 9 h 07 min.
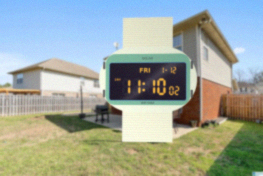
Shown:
11 h 10 min
